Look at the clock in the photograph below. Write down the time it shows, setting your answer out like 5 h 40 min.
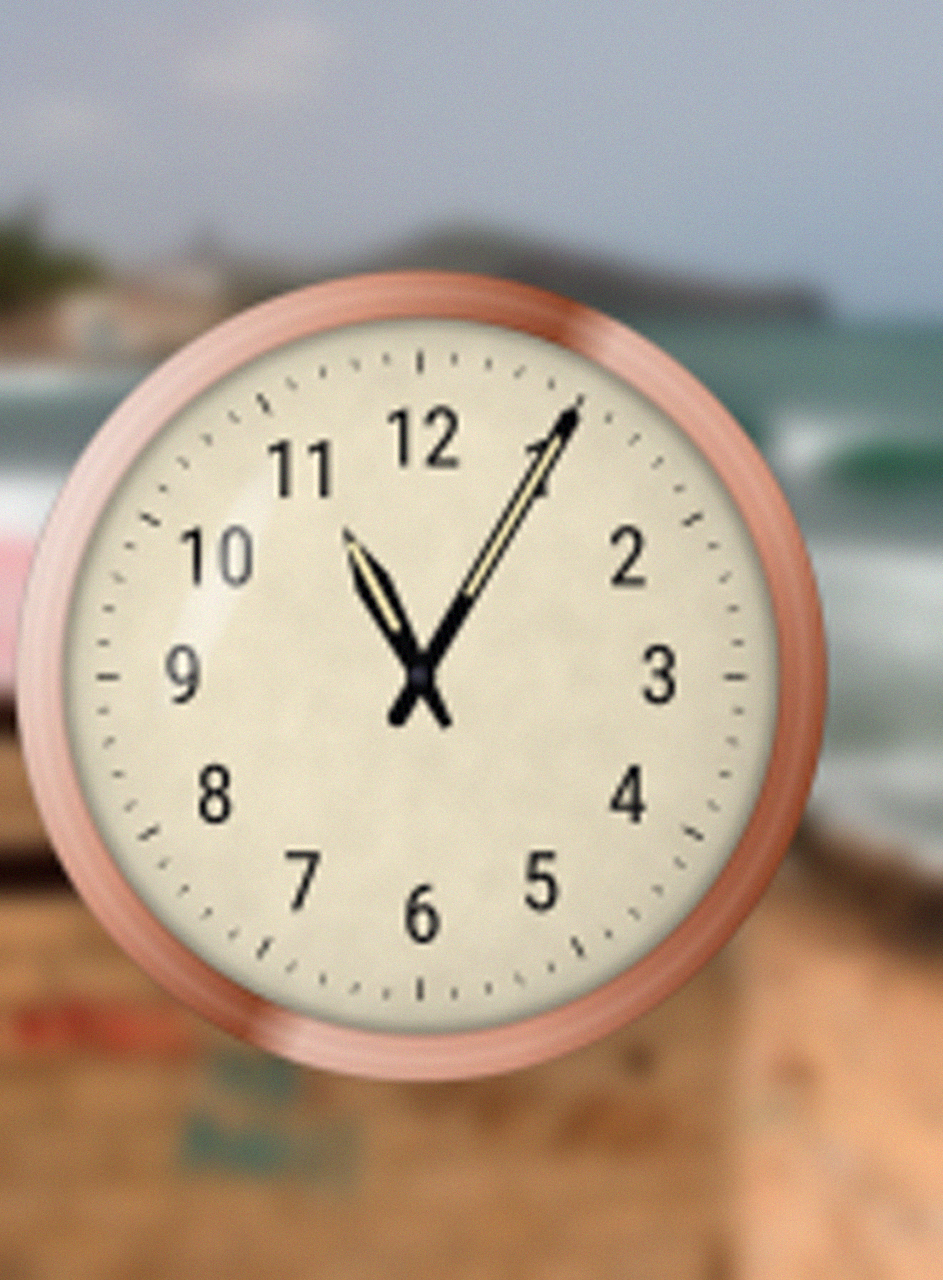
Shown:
11 h 05 min
